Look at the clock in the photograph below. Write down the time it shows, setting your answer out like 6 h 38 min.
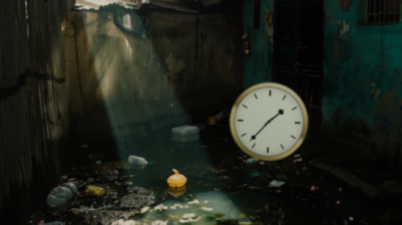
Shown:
1 h 37 min
